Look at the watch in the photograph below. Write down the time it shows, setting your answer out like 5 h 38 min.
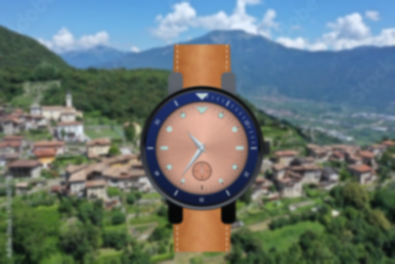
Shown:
10 h 36 min
